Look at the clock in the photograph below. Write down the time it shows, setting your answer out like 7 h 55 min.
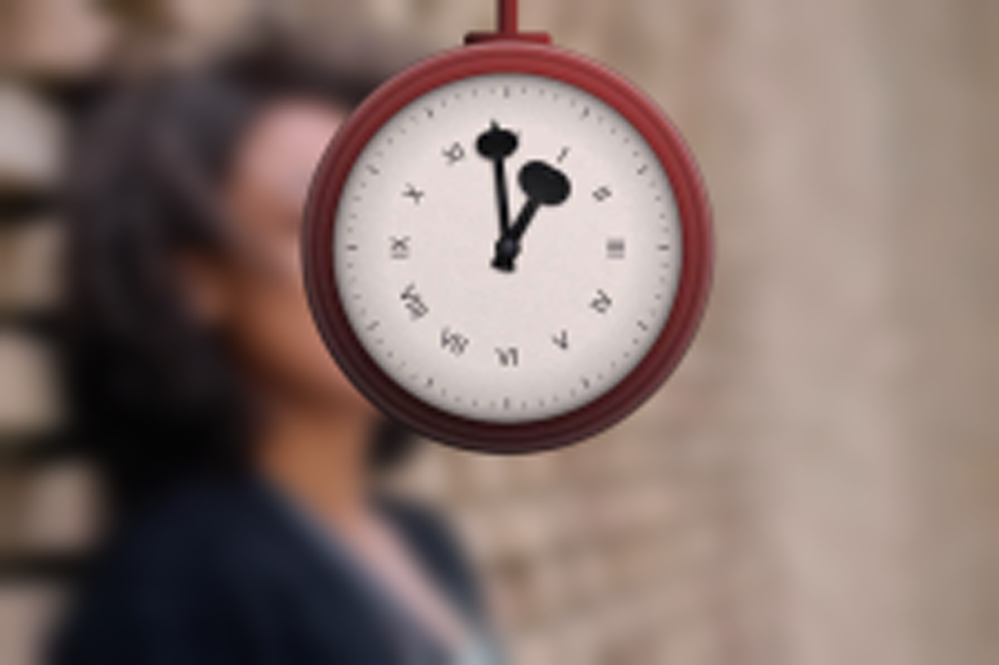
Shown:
12 h 59 min
